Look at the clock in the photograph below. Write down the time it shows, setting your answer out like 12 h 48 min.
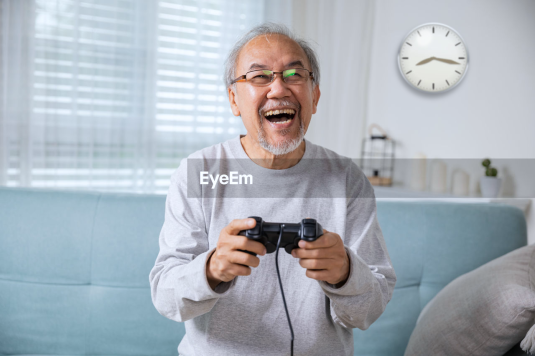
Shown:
8 h 17 min
